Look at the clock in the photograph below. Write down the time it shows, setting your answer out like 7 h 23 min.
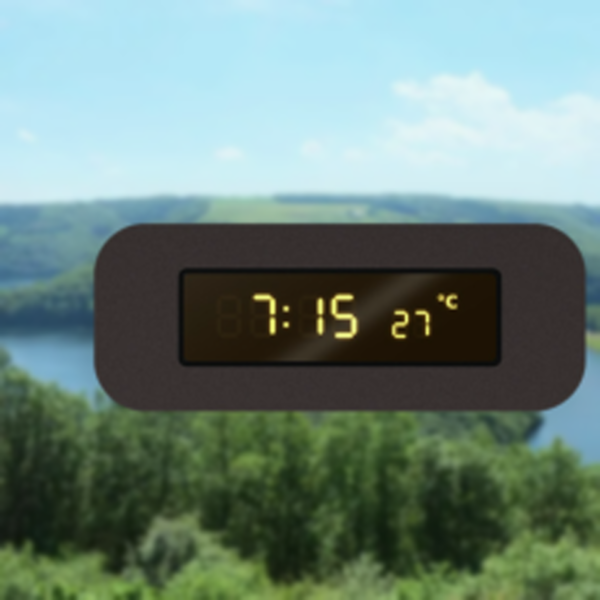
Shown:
7 h 15 min
